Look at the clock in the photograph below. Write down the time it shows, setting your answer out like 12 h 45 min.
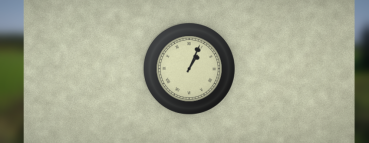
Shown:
1 h 04 min
